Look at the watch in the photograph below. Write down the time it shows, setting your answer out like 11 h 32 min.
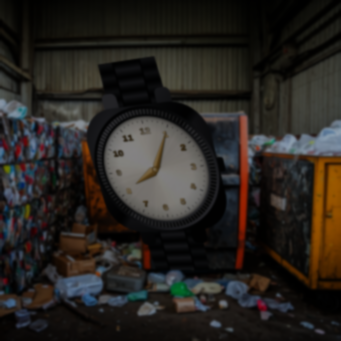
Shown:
8 h 05 min
